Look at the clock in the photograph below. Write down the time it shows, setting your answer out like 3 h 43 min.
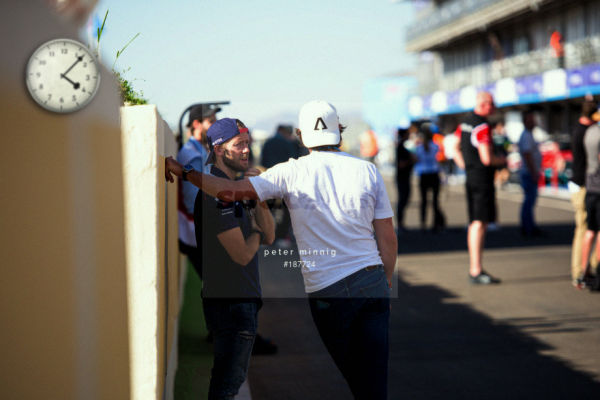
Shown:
4 h 07 min
